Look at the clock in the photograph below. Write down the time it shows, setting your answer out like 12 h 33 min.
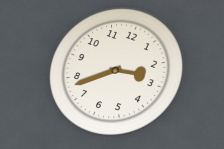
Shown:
2 h 38 min
